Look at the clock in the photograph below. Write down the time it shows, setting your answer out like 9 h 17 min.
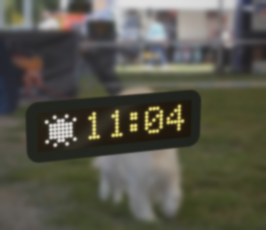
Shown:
11 h 04 min
